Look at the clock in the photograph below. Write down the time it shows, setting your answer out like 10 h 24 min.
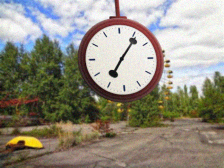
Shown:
7 h 06 min
